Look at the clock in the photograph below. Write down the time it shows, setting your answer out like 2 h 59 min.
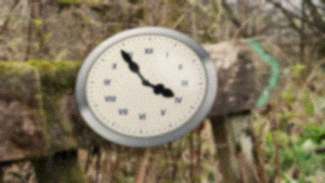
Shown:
3 h 54 min
